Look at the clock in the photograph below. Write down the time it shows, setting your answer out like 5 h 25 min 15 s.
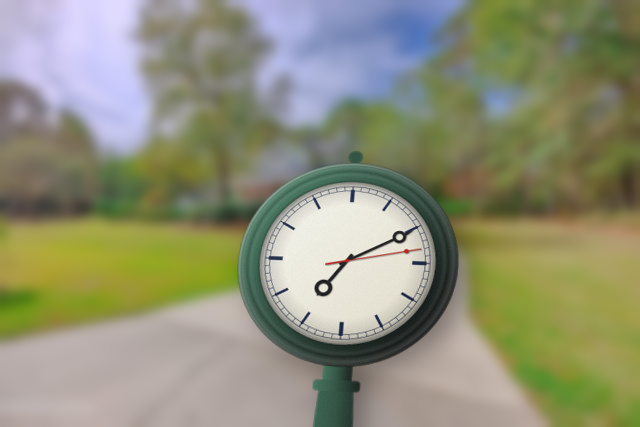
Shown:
7 h 10 min 13 s
